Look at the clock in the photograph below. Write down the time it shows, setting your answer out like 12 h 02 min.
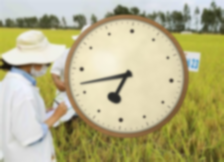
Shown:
6 h 42 min
